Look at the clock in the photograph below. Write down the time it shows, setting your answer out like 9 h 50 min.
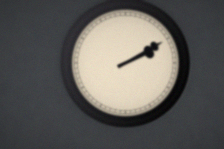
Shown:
2 h 10 min
